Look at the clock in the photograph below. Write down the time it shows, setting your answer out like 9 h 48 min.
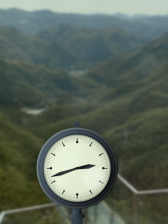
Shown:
2 h 42 min
